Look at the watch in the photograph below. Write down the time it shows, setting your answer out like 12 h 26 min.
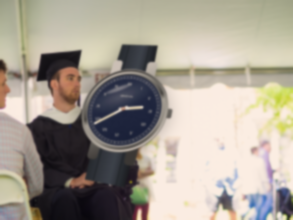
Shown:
2 h 39 min
